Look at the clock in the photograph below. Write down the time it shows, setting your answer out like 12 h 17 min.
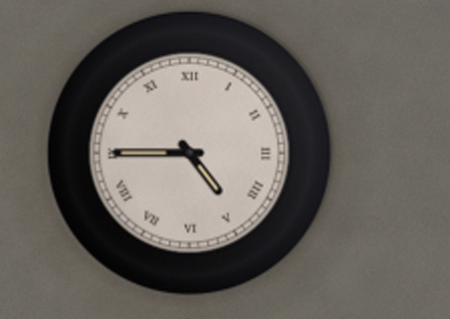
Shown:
4 h 45 min
